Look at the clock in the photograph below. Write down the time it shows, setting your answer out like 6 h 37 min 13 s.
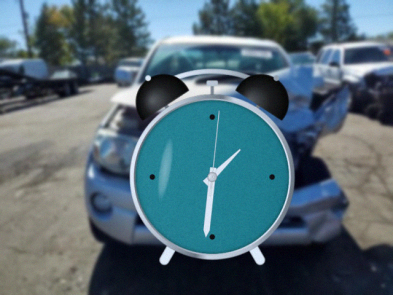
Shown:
1 h 31 min 01 s
